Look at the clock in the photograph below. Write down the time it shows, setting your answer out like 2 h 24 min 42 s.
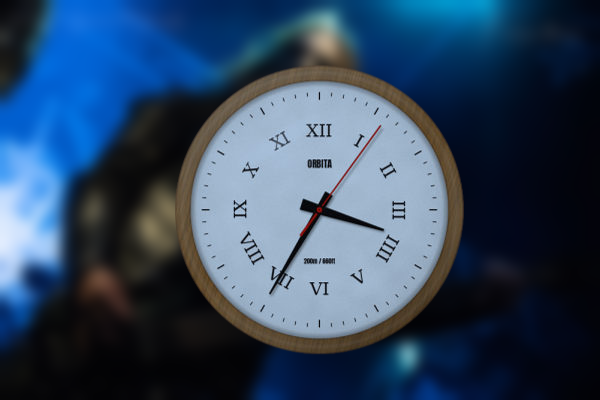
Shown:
3 h 35 min 06 s
